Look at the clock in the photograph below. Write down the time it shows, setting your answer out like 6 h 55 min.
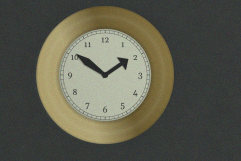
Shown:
1 h 51 min
